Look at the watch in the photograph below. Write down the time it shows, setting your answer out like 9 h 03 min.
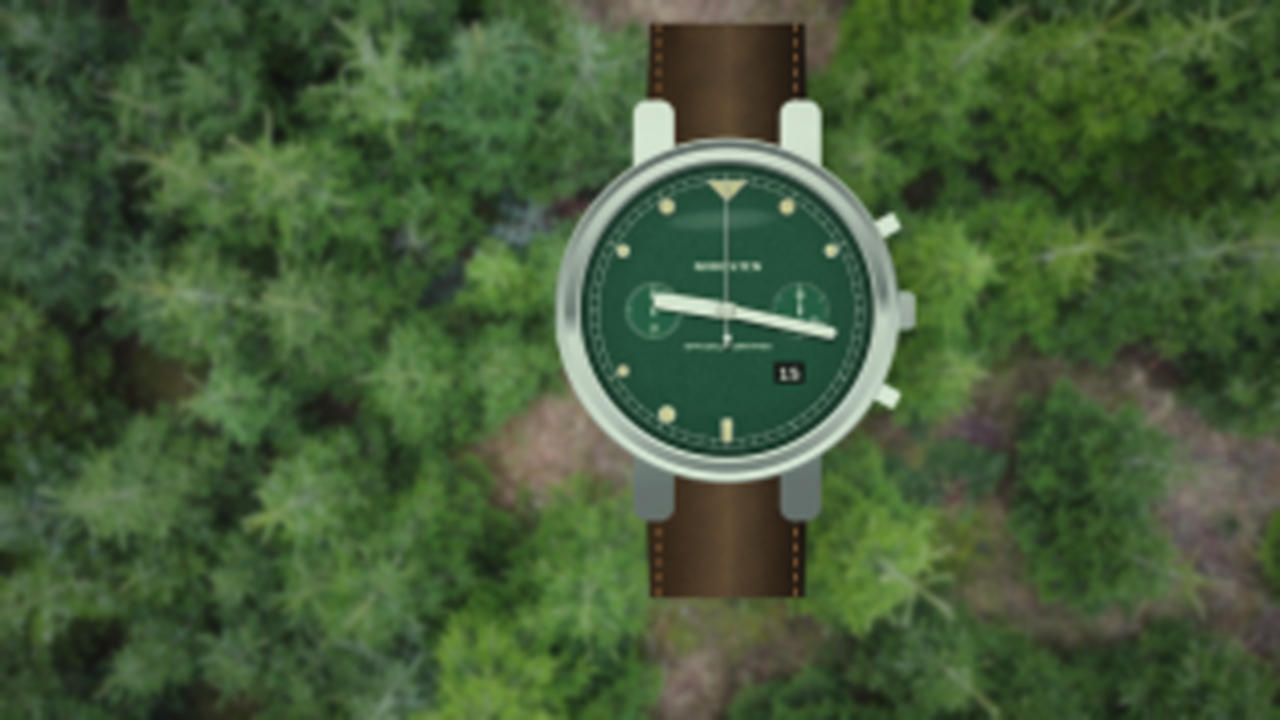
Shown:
9 h 17 min
